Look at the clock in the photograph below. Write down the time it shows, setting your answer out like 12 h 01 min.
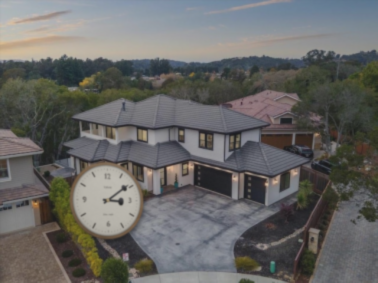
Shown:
3 h 09 min
